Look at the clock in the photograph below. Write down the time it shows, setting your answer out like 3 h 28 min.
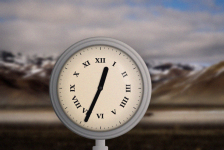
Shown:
12 h 34 min
